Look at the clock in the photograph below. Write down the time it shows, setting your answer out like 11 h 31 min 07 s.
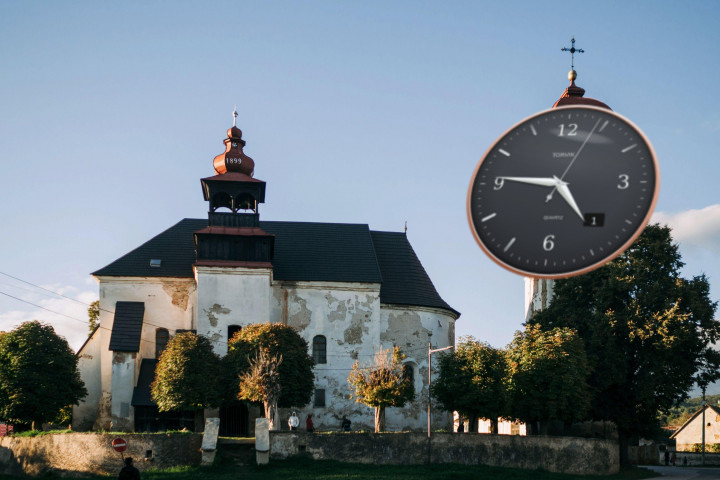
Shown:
4 h 46 min 04 s
